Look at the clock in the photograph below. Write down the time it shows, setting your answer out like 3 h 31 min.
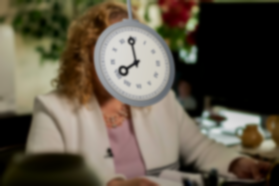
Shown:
7 h 59 min
